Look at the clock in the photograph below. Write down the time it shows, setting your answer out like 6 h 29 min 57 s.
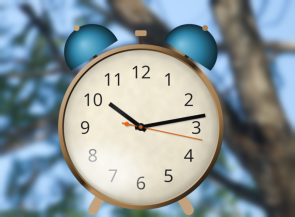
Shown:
10 h 13 min 17 s
